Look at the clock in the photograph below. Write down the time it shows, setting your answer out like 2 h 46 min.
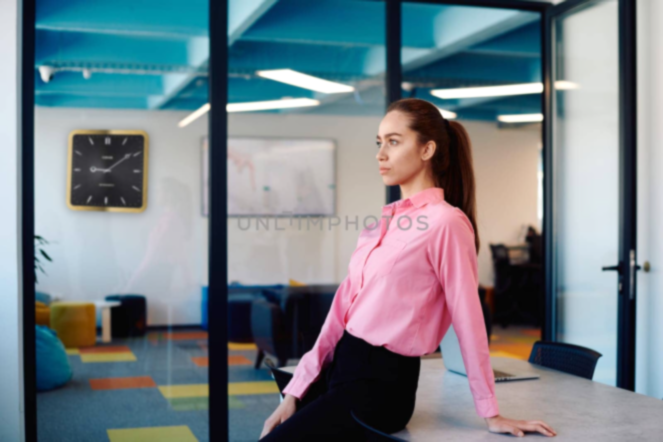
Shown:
9 h 09 min
